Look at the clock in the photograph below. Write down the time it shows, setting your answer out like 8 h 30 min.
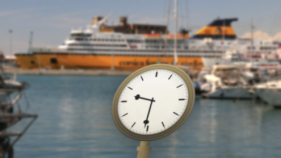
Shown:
9 h 31 min
